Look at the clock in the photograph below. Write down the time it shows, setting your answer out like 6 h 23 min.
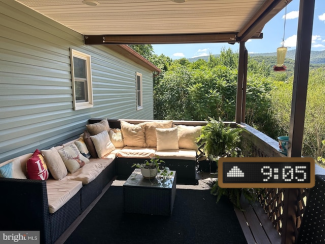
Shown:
9 h 05 min
